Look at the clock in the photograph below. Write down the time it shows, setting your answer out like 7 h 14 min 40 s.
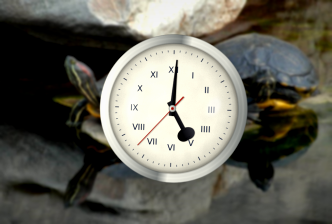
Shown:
5 h 00 min 37 s
